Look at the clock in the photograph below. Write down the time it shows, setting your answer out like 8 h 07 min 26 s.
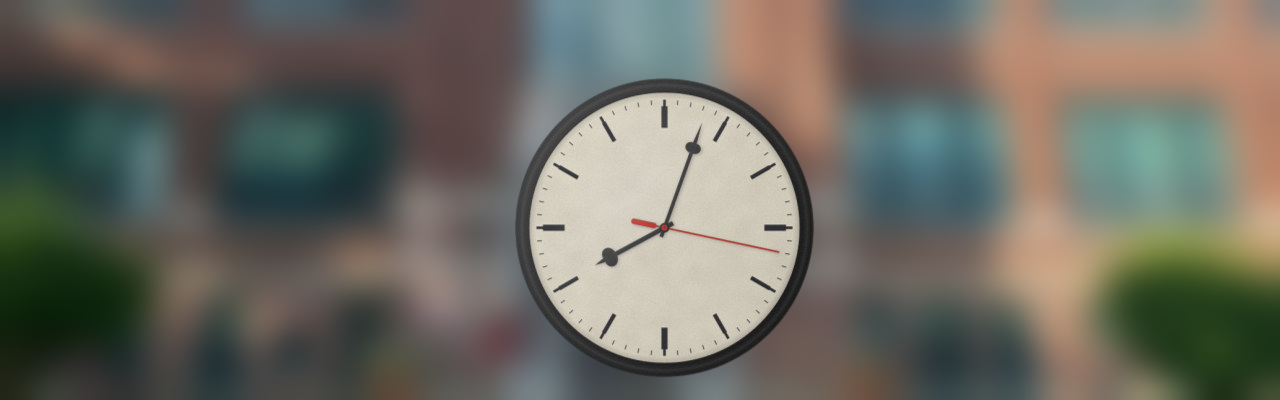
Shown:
8 h 03 min 17 s
